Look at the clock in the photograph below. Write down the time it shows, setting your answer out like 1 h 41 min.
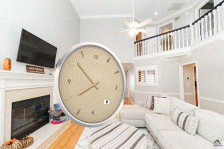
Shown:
7 h 52 min
